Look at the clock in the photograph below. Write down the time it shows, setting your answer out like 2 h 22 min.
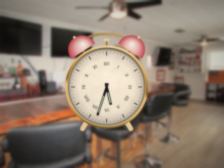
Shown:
5 h 33 min
